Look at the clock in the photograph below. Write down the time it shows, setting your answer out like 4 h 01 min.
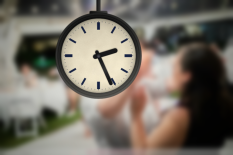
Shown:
2 h 26 min
